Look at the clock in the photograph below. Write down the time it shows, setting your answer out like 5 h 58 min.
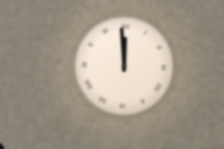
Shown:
11 h 59 min
